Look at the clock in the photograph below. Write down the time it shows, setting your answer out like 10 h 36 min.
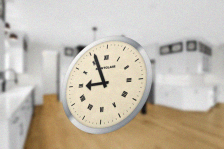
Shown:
8 h 56 min
